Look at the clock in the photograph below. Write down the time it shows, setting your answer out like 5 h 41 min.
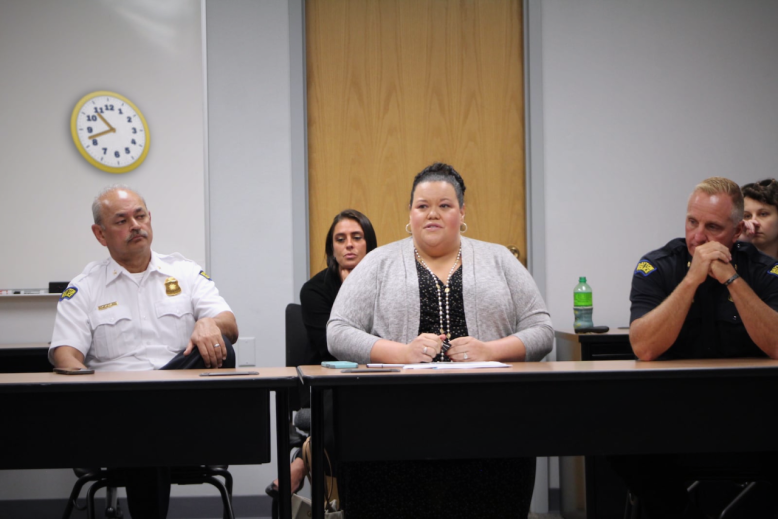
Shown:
10 h 42 min
